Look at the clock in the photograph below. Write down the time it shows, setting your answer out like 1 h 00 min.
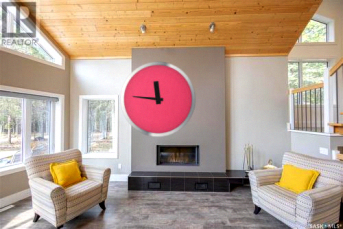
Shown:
11 h 46 min
